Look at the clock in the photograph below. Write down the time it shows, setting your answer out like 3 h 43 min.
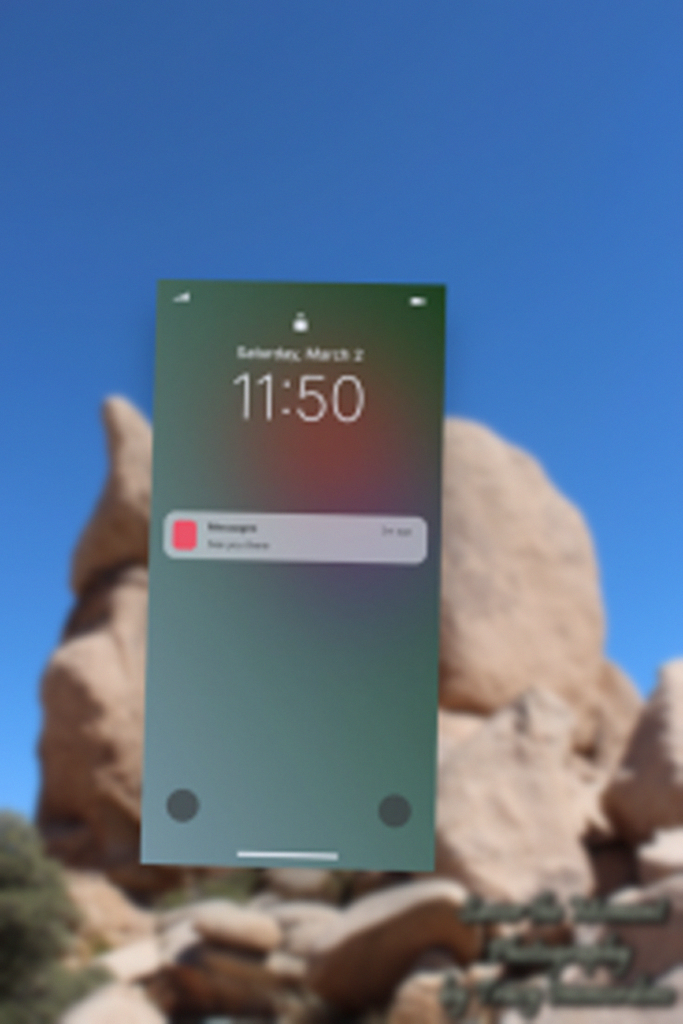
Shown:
11 h 50 min
